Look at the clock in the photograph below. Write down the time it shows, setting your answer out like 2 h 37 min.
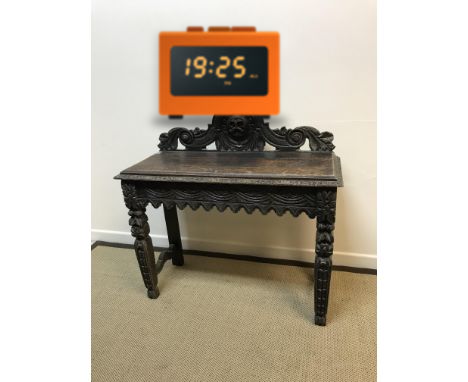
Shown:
19 h 25 min
